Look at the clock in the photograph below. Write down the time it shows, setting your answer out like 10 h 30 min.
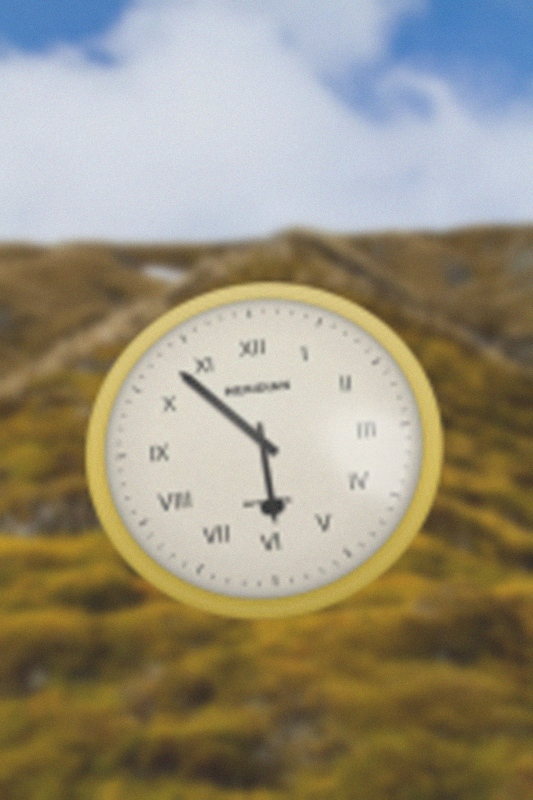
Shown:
5 h 53 min
